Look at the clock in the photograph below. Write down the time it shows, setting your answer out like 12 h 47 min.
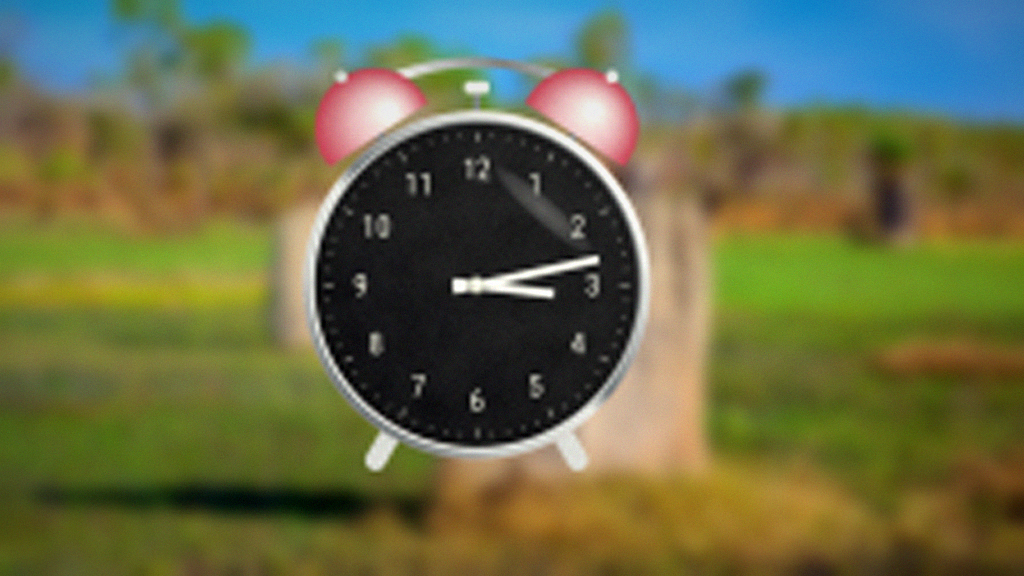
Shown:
3 h 13 min
